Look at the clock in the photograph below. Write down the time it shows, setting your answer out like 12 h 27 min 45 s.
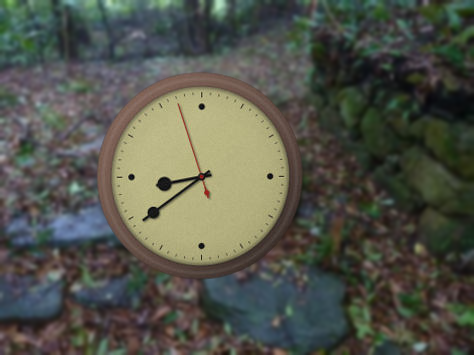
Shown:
8 h 38 min 57 s
